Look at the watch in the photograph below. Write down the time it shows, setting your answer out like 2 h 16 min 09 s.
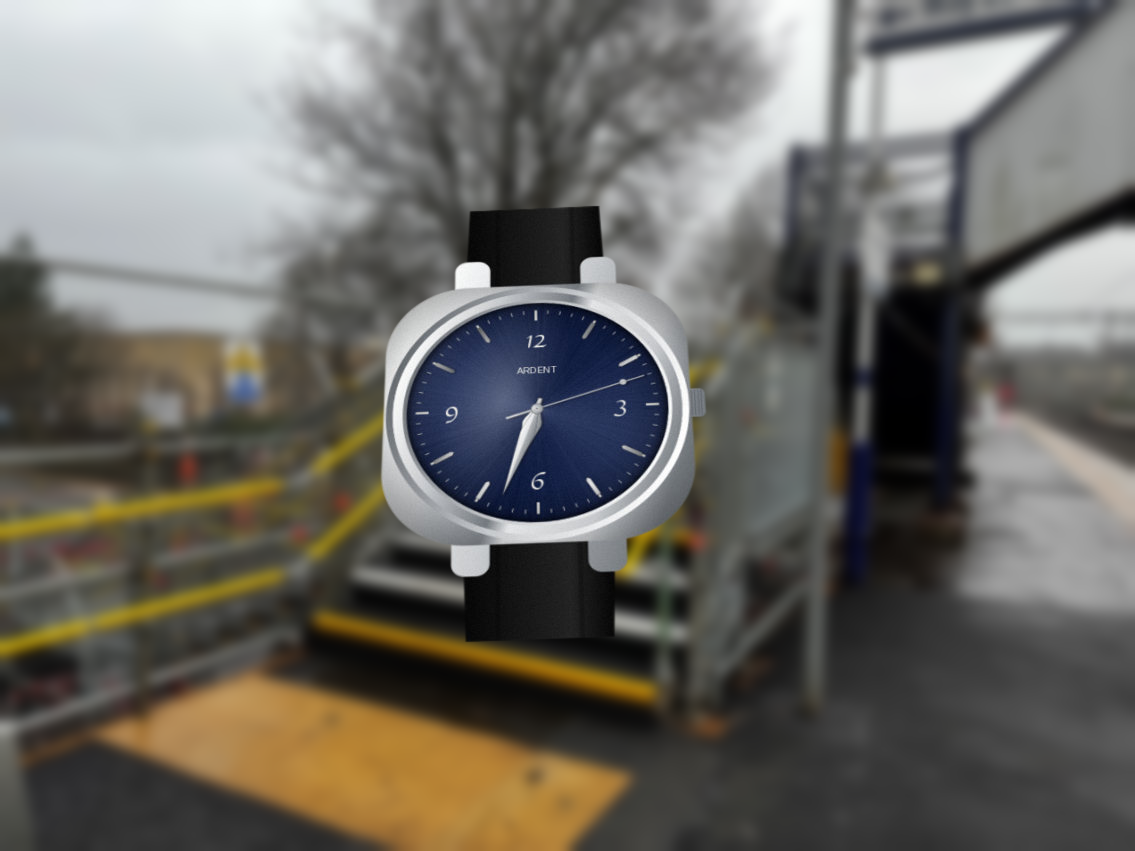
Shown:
6 h 33 min 12 s
